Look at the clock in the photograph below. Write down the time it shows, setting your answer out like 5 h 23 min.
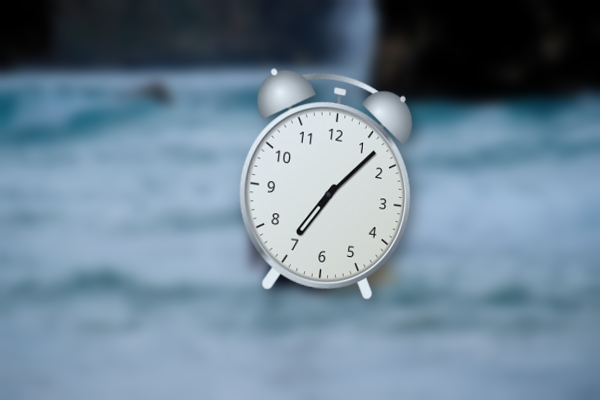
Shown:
7 h 07 min
